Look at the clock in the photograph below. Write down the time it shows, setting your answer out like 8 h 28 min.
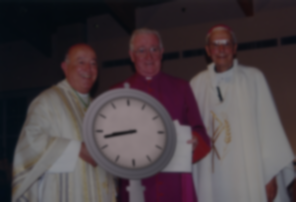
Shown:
8 h 43 min
